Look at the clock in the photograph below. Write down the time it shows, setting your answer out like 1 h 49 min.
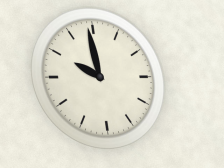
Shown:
9 h 59 min
